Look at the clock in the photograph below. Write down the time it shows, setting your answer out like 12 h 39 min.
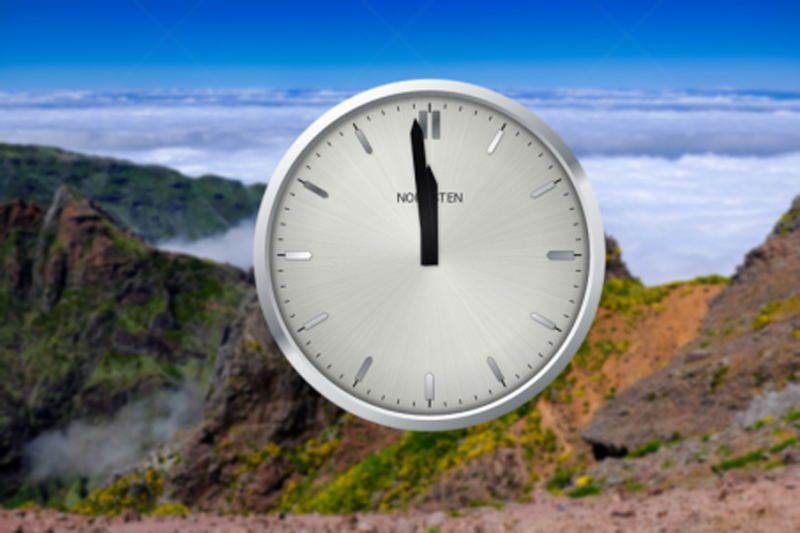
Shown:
11 h 59 min
